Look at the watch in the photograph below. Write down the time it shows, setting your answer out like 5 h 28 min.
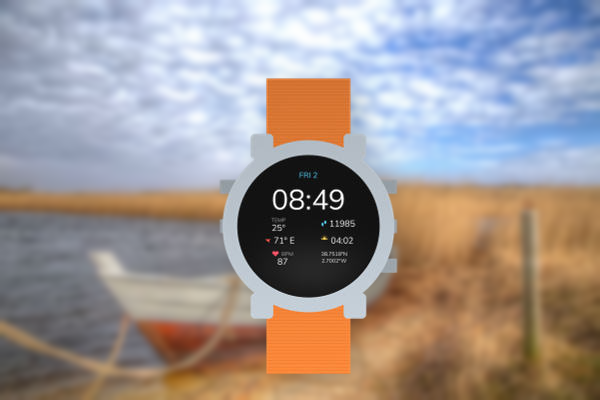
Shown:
8 h 49 min
